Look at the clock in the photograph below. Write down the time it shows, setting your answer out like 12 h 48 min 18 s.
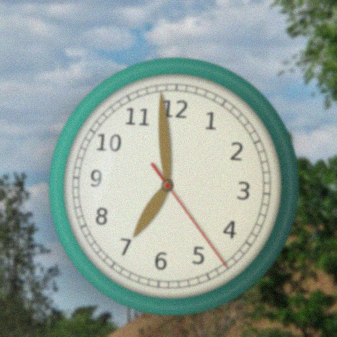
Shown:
6 h 58 min 23 s
